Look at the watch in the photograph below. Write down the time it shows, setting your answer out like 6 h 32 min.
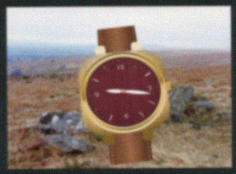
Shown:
9 h 17 min
